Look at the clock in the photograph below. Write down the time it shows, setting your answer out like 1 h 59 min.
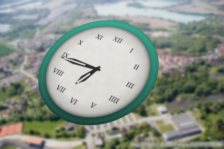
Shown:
6 h 44 min
